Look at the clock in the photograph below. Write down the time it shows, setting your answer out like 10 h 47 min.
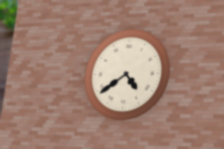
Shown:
4 h 39 min
